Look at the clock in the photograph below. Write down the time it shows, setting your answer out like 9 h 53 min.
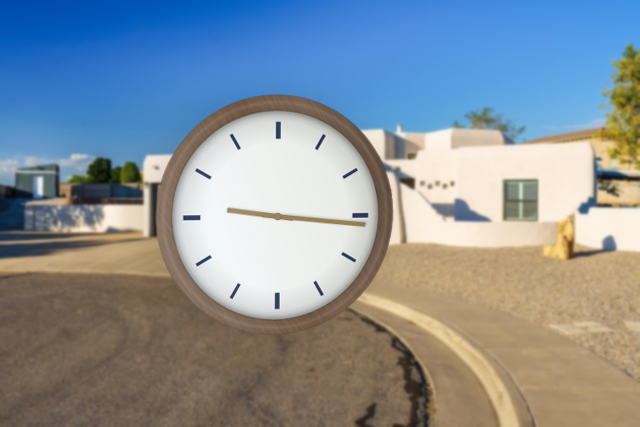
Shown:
9 h 16 min
